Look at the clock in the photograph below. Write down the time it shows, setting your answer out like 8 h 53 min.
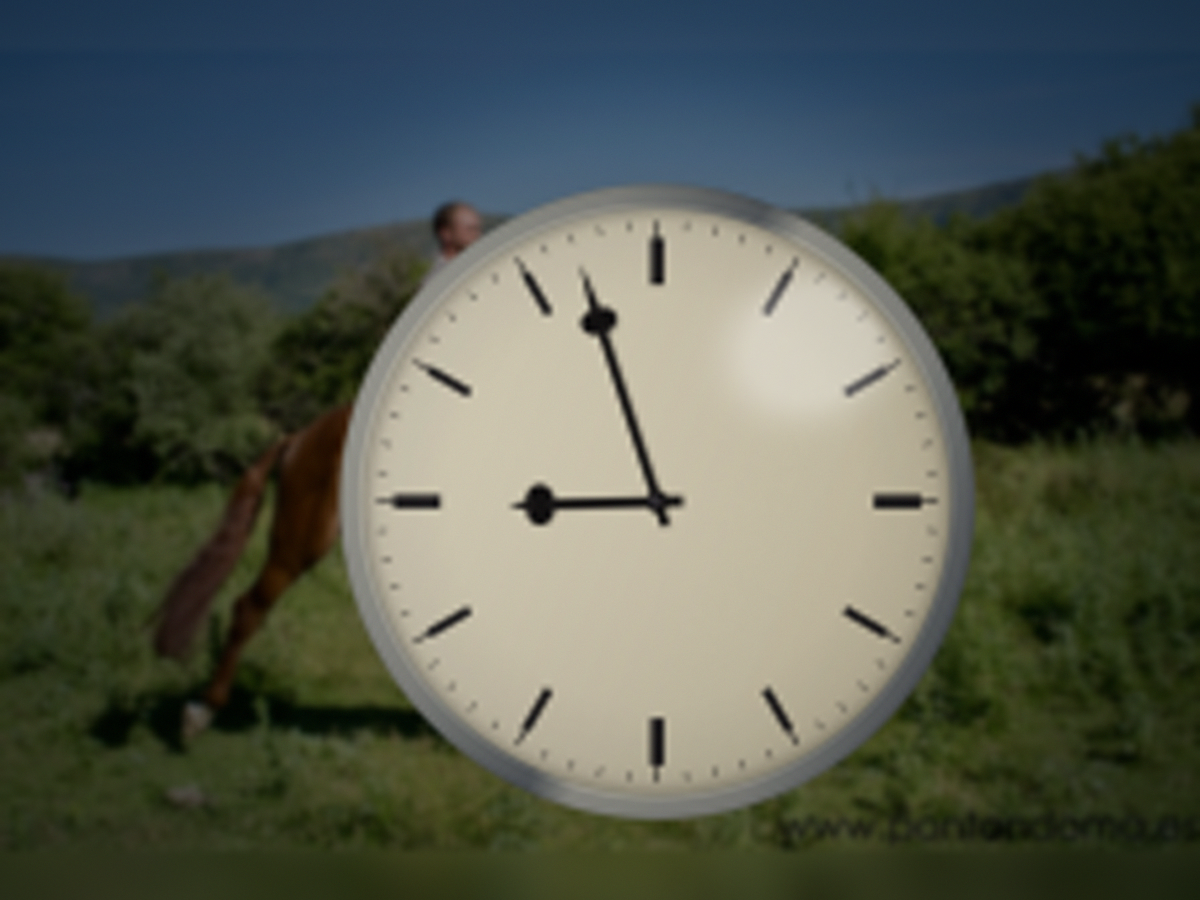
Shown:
8 h 57 min
